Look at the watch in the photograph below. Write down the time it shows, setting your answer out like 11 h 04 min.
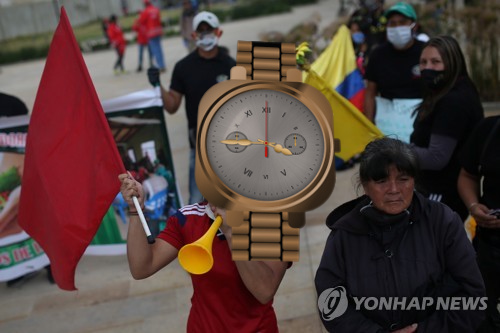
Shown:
3 h 45 min
